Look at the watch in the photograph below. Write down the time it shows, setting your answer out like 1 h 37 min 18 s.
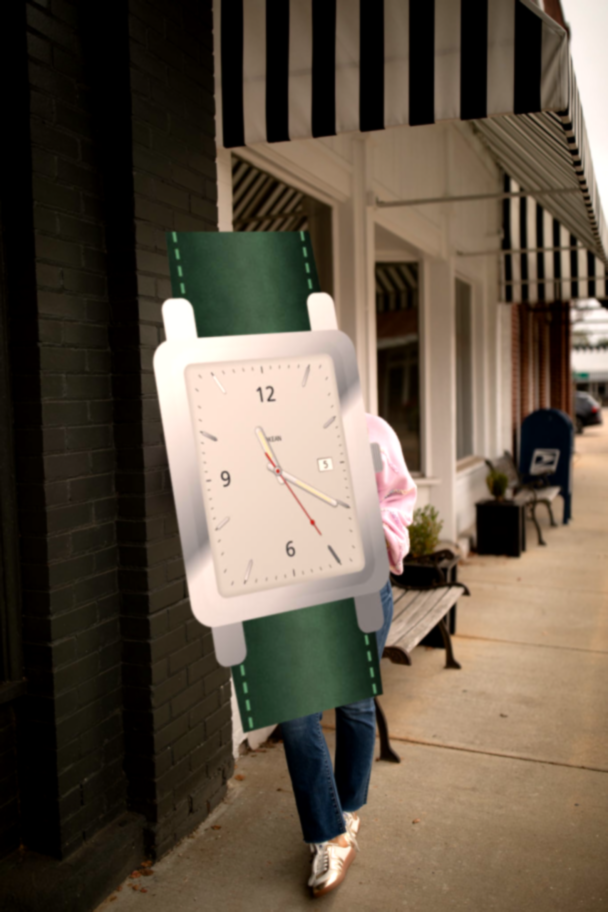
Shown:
11 h 20 min 25 s
